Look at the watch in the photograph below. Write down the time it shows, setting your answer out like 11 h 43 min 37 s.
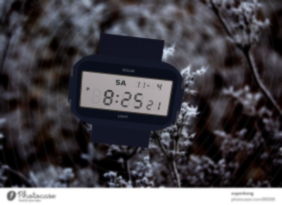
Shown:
8 h 25 min 21 s
